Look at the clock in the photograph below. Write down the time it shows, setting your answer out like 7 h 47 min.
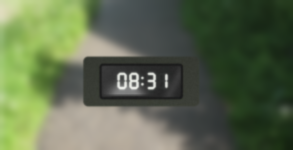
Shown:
8 h 31 min
